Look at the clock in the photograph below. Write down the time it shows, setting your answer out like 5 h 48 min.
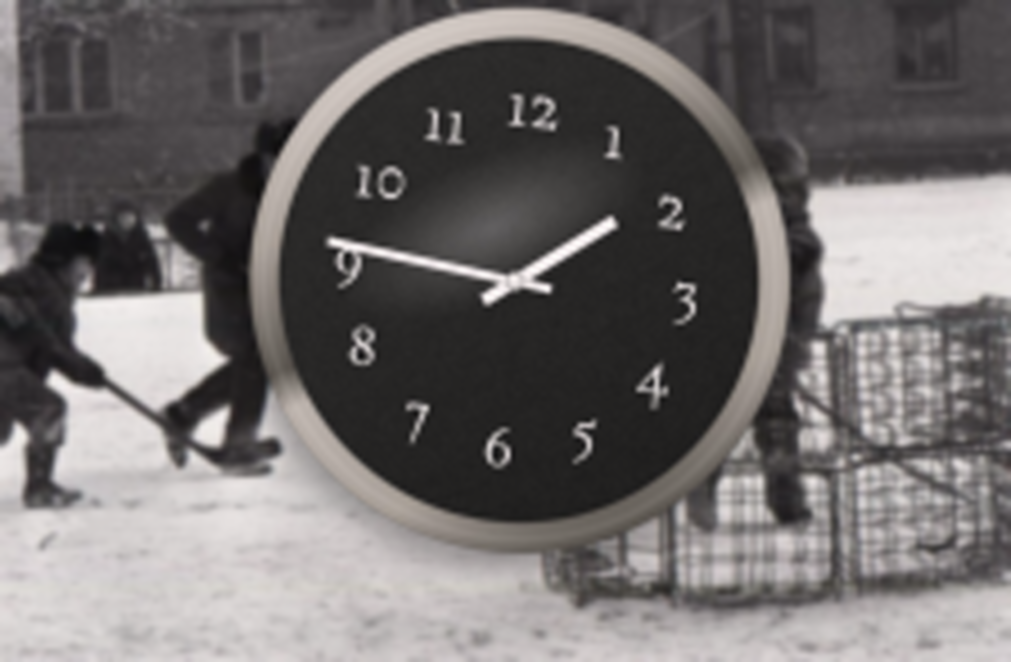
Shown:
1 h 46 min
